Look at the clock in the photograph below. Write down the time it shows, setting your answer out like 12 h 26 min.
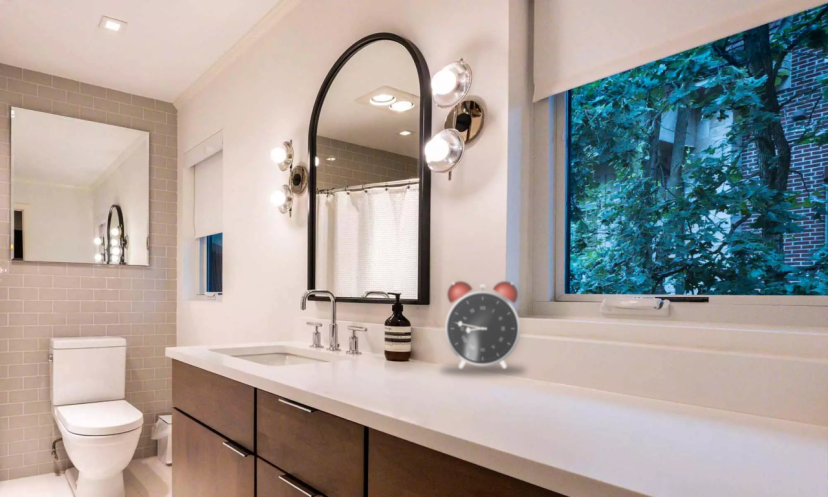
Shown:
8 h 47 min
